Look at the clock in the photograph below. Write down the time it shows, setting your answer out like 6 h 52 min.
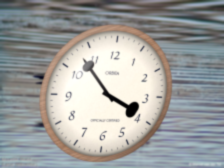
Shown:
3 h 53 min
